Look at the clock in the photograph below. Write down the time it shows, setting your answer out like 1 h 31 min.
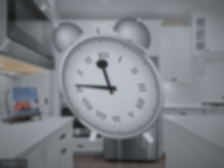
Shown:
11 h 46 min
